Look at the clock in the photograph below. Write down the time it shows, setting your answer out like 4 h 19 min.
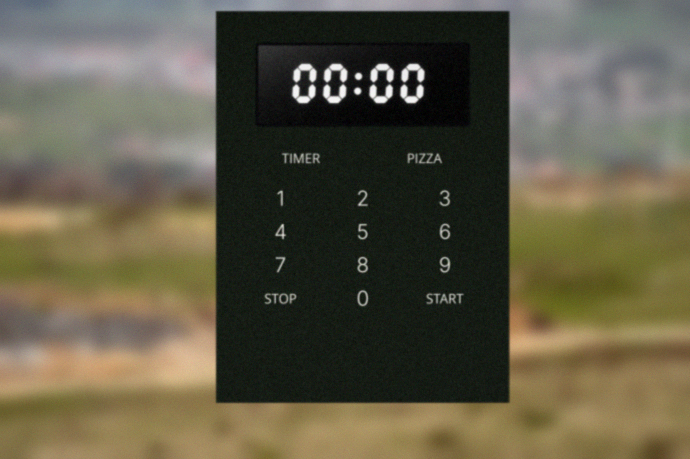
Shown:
0 h 00 min
